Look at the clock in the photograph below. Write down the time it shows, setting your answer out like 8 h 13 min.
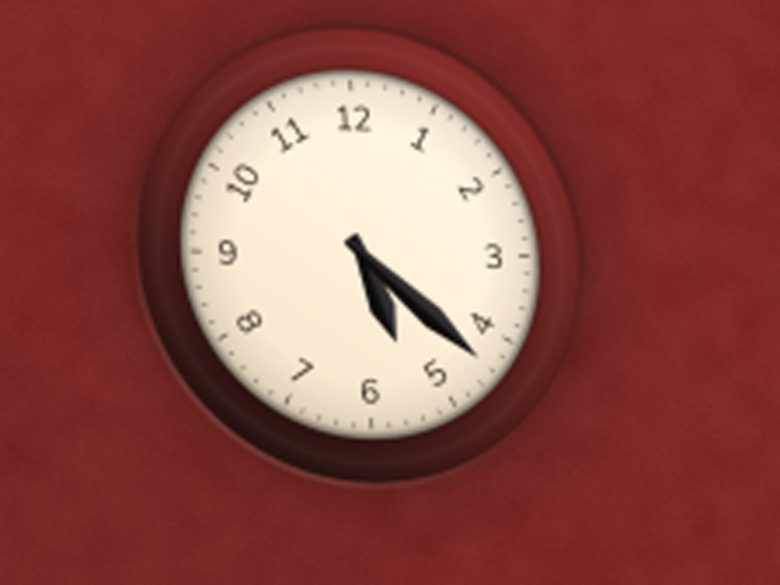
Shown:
5 h 22 min
